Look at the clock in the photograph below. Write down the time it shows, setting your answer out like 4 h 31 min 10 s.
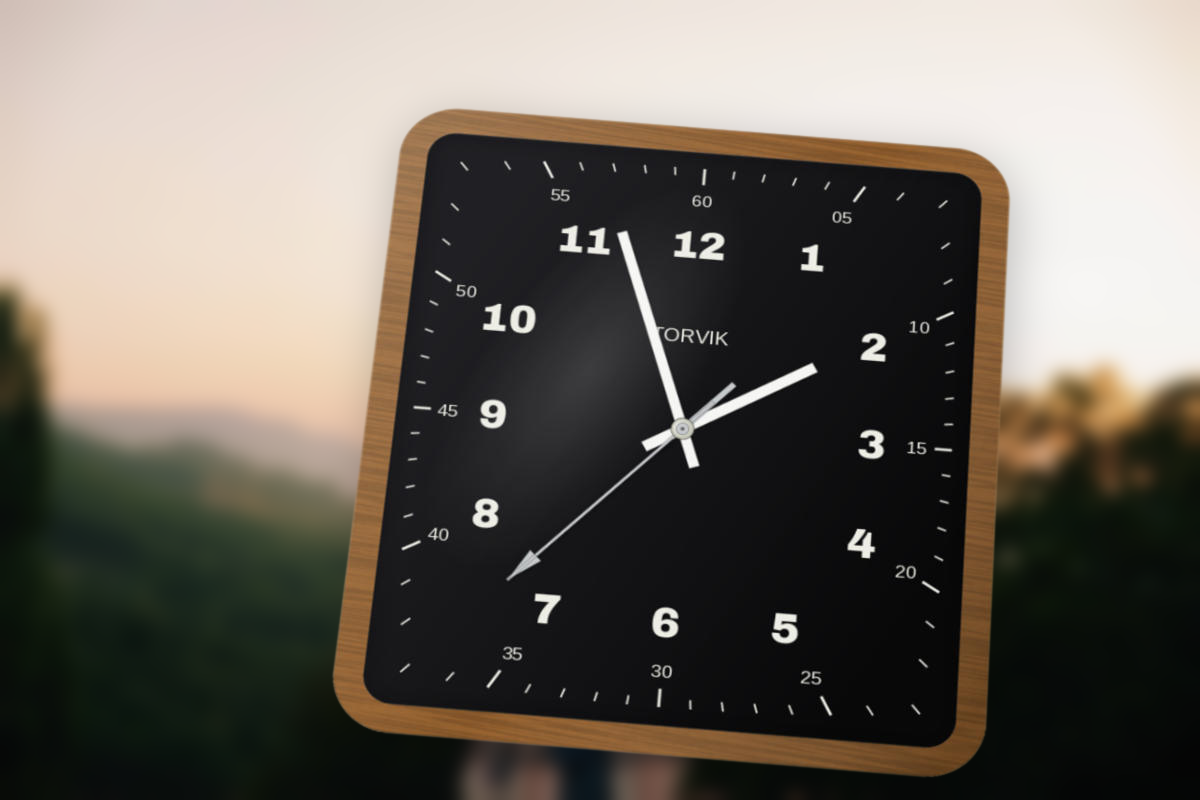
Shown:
1 h 56 min 37 s
